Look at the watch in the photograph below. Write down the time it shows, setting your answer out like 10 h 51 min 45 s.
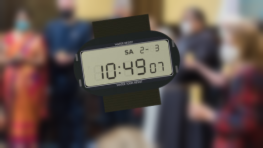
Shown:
10 h 49 min 07 s
